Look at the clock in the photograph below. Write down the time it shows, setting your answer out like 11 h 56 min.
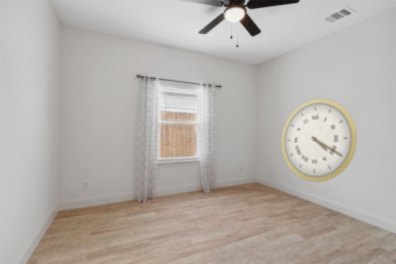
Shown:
4 h 20 min
